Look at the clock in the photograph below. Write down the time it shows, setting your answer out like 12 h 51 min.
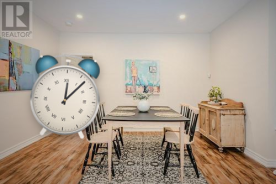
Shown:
12 h 07 min
